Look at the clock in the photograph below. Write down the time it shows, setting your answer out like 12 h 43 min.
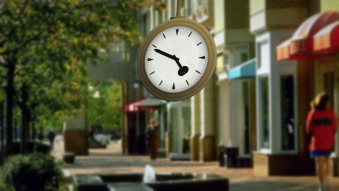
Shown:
4 h 49 min
